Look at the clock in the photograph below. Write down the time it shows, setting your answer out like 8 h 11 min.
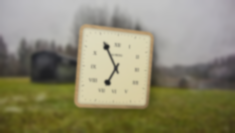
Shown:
6 h 55 min
